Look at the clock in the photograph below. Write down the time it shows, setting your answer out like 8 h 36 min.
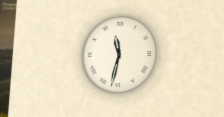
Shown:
11 h 32 min
